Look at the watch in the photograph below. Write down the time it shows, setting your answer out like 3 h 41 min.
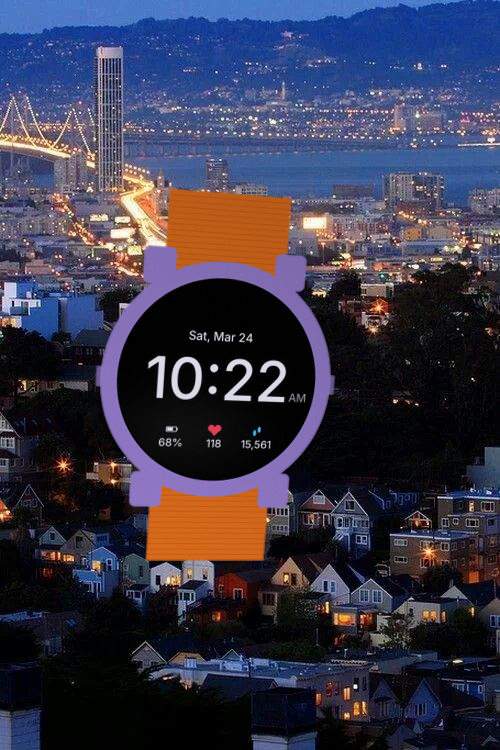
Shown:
10 h 22 min
